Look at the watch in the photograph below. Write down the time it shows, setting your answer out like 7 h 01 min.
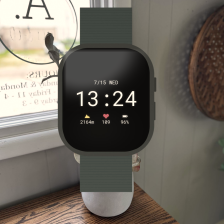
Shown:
13 h 24 min
